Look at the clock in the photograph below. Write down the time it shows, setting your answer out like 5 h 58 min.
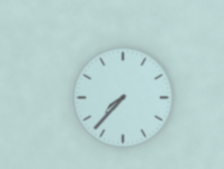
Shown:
7 h 37 min
